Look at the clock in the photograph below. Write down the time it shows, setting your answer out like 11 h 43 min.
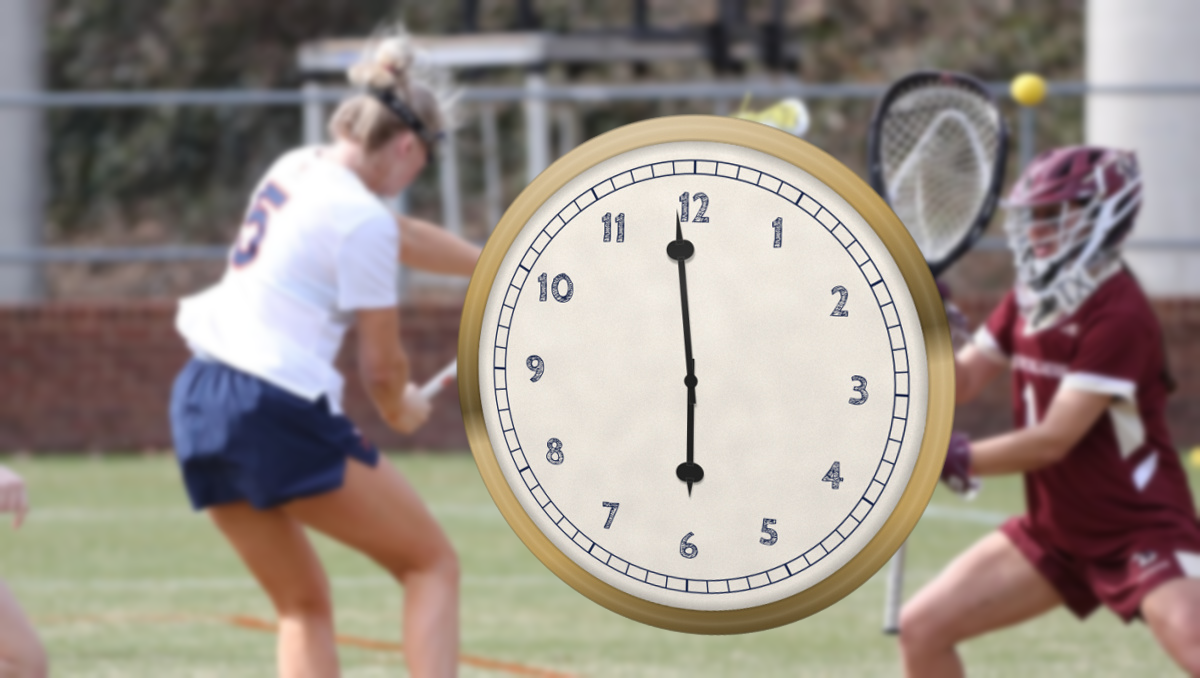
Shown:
5 h 59 min
